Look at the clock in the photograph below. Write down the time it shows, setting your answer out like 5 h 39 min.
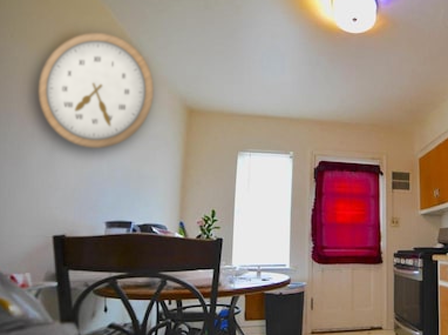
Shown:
7 h 26 min
